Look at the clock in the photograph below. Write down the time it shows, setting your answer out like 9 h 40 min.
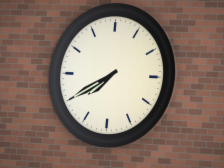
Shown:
7 h 40 min
